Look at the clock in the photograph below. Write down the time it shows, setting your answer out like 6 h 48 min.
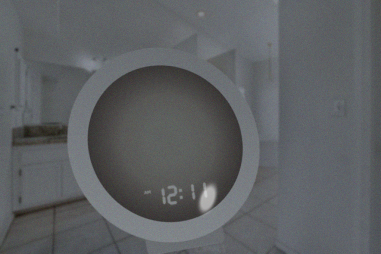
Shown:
12 h 11 min
